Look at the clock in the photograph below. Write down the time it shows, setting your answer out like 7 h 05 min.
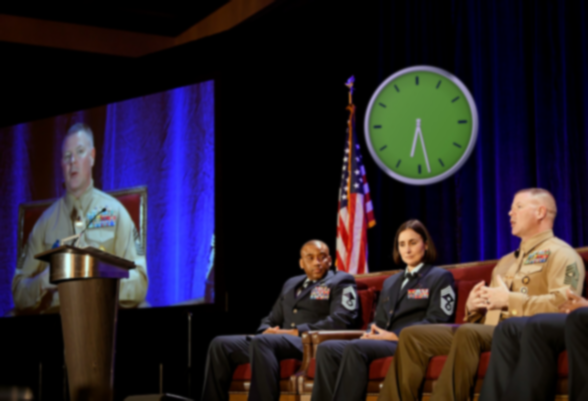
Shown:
6 h 28 min
